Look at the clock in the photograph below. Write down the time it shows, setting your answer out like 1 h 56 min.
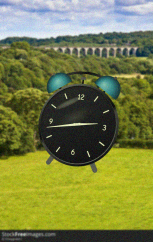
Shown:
2 h 43 min
